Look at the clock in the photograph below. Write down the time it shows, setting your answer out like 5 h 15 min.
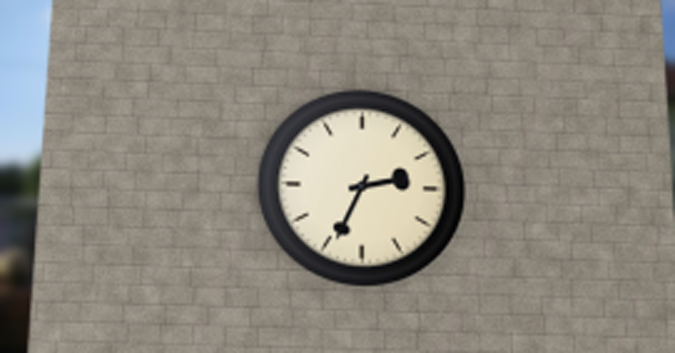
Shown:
2 h 34 min
